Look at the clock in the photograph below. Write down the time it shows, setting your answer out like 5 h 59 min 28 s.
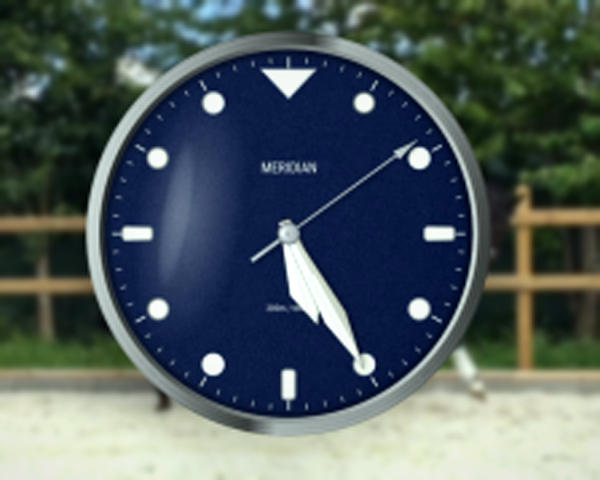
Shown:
5 h 25 min 09 s
